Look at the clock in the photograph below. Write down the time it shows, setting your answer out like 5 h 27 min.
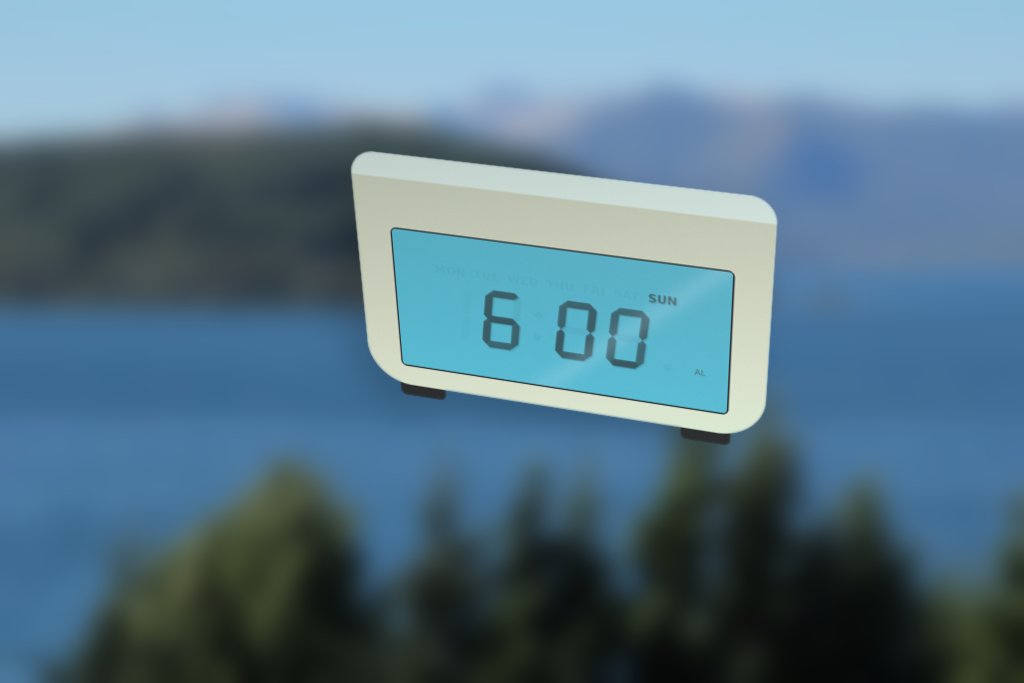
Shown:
6 h 00 min
